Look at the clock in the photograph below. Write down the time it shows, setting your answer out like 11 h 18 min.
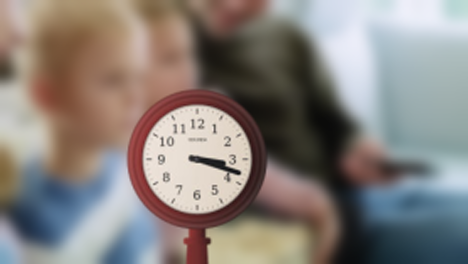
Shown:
3 h 18 min
